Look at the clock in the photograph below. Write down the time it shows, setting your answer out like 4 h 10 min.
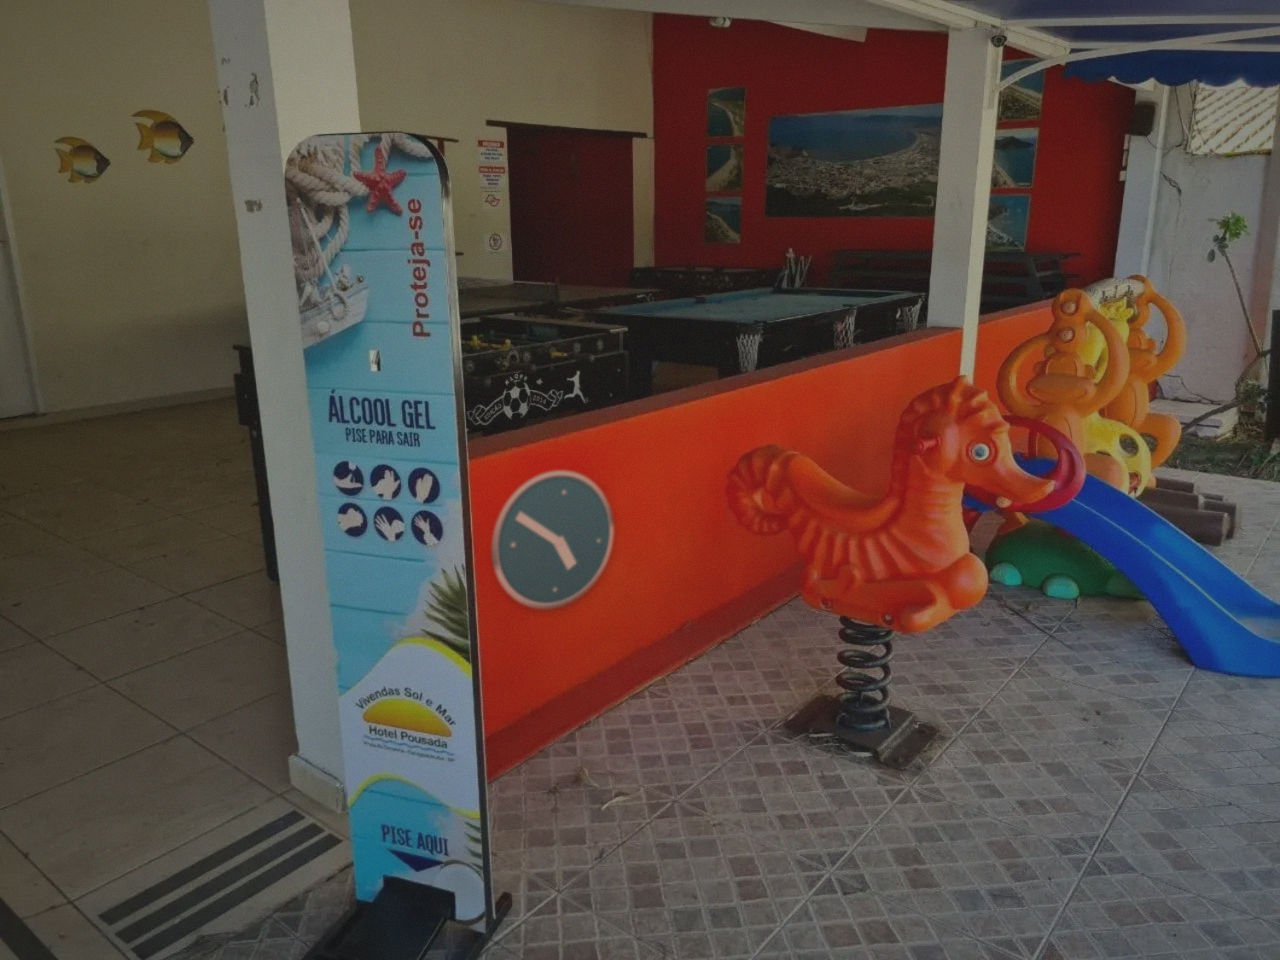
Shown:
4 h 50 min
